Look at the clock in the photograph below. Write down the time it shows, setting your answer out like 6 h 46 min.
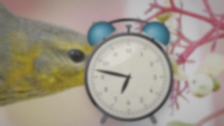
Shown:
6 h 47 min
